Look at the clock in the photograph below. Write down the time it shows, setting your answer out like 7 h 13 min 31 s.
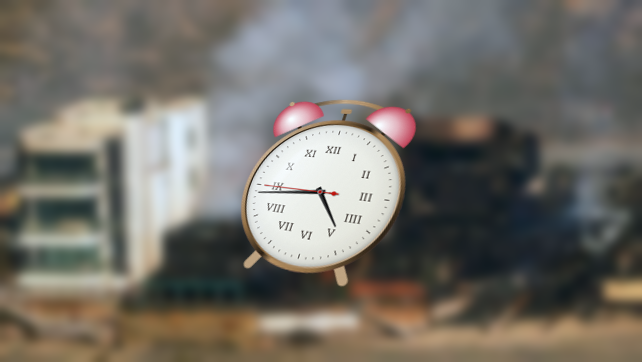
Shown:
4 h 43 min 45 s
